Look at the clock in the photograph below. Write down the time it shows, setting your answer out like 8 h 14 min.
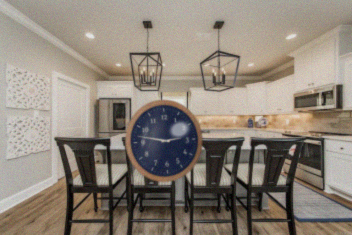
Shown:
2 h 47 min
